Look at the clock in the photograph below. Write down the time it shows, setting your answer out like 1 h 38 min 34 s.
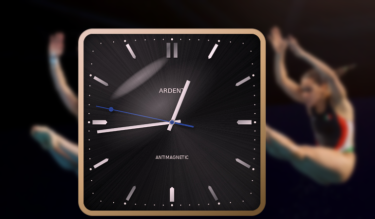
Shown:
12 h 43 min 47 s
